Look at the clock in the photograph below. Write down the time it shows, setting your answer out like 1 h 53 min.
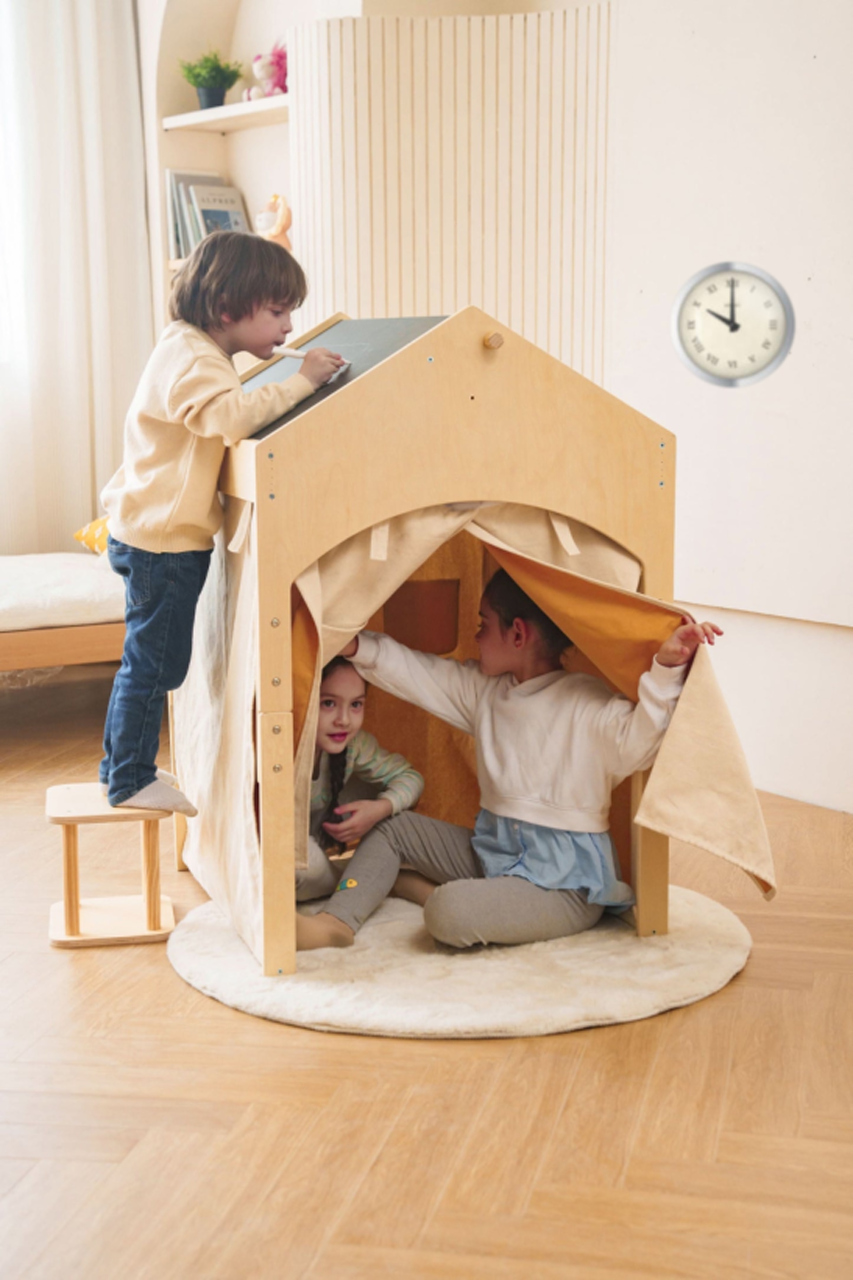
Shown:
10 h 00 min
